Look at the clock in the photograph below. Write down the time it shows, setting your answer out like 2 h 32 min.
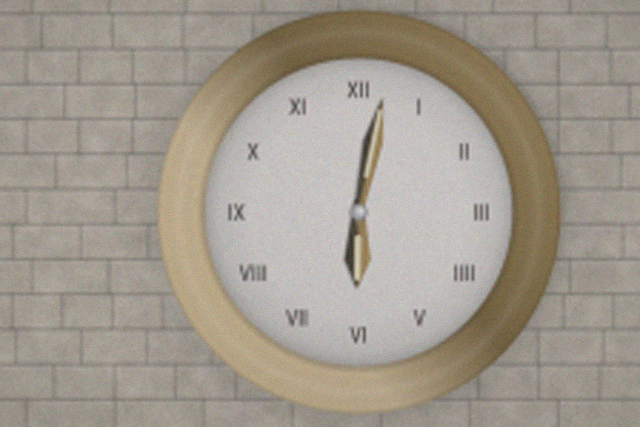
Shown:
6 h 02 min
